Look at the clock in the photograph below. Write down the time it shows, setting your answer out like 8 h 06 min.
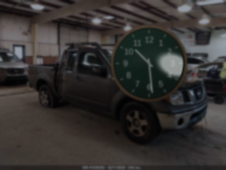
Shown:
10 h 29 min
